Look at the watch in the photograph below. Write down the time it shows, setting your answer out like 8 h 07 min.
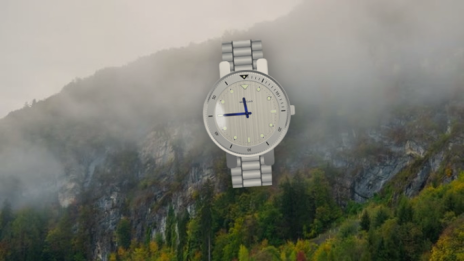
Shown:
11 h 45 min
